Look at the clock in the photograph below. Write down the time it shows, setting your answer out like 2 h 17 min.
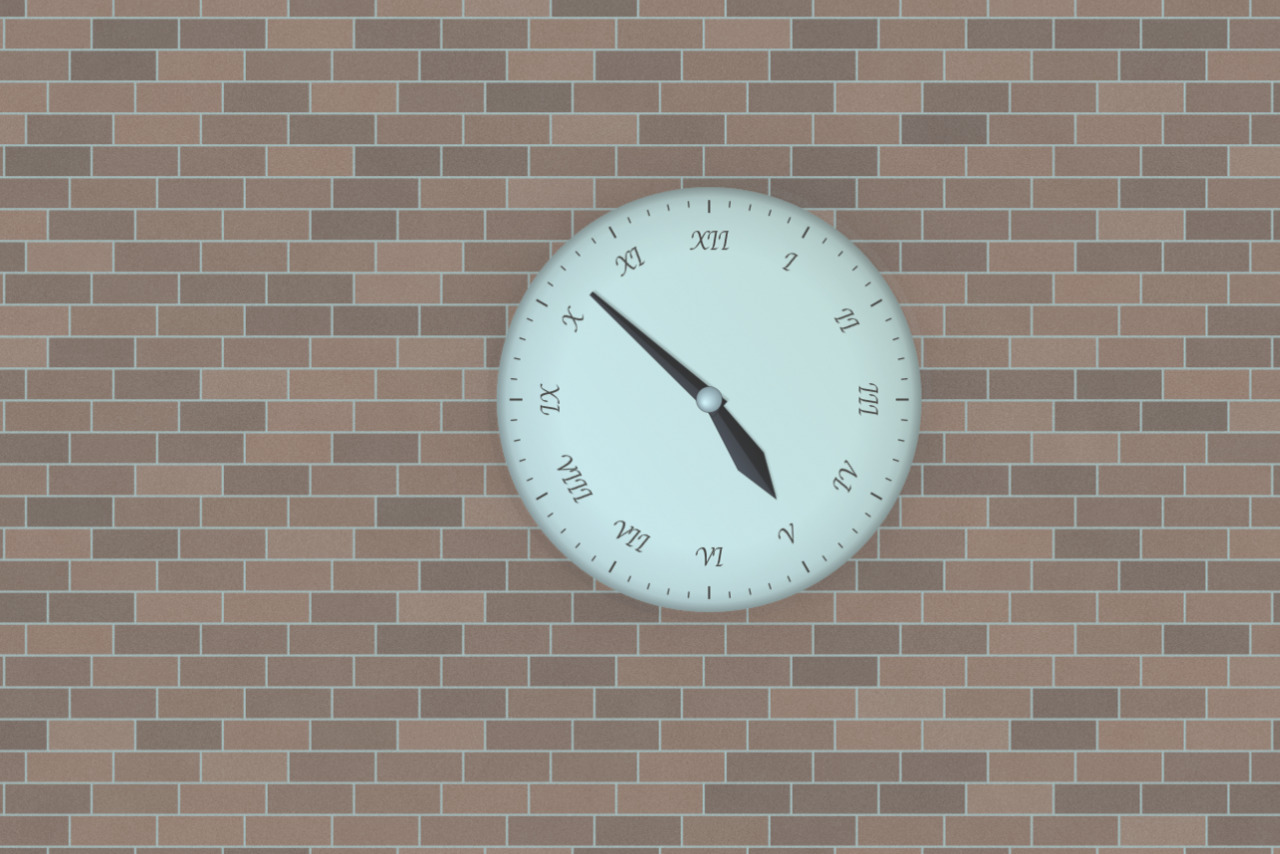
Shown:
4 h 52 min
